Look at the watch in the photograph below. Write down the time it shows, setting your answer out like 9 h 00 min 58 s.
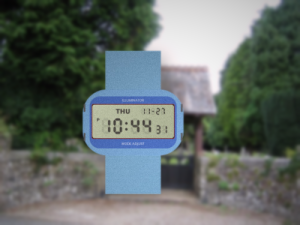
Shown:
10 h 44 min 31 s
